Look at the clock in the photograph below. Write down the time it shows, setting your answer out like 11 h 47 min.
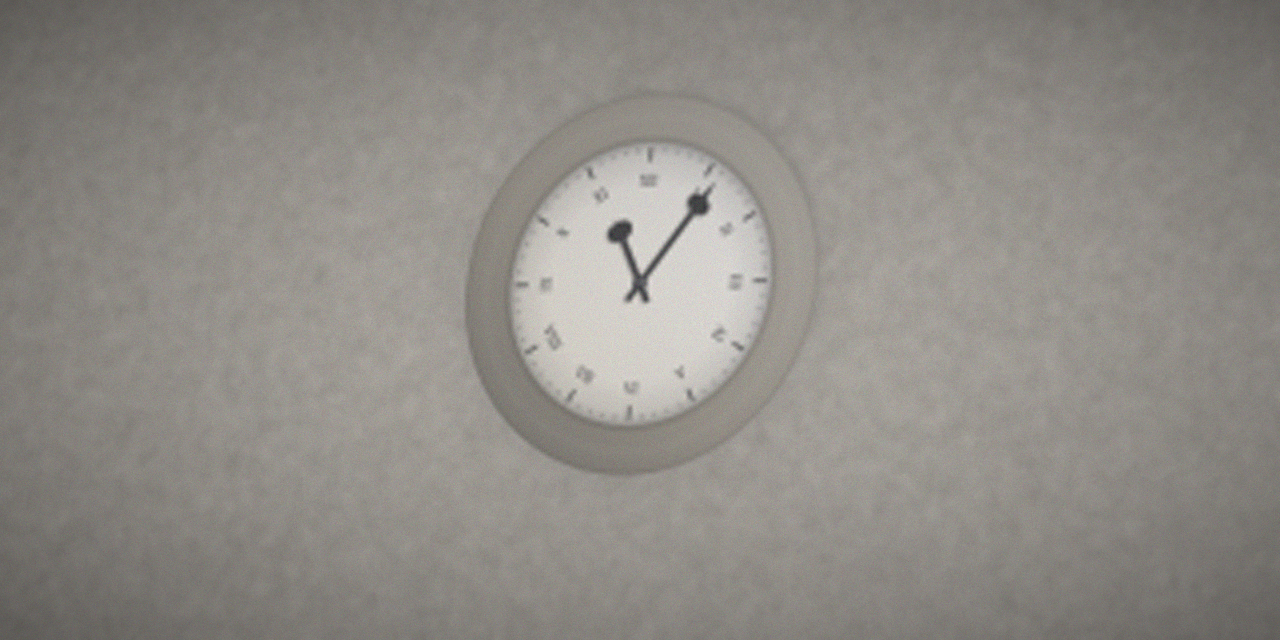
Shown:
11 h 06 min
